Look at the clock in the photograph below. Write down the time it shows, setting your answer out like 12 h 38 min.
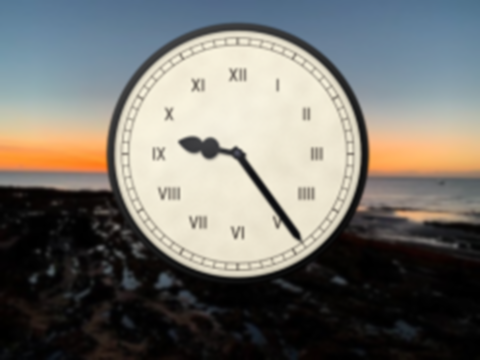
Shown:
9 h 24 min
